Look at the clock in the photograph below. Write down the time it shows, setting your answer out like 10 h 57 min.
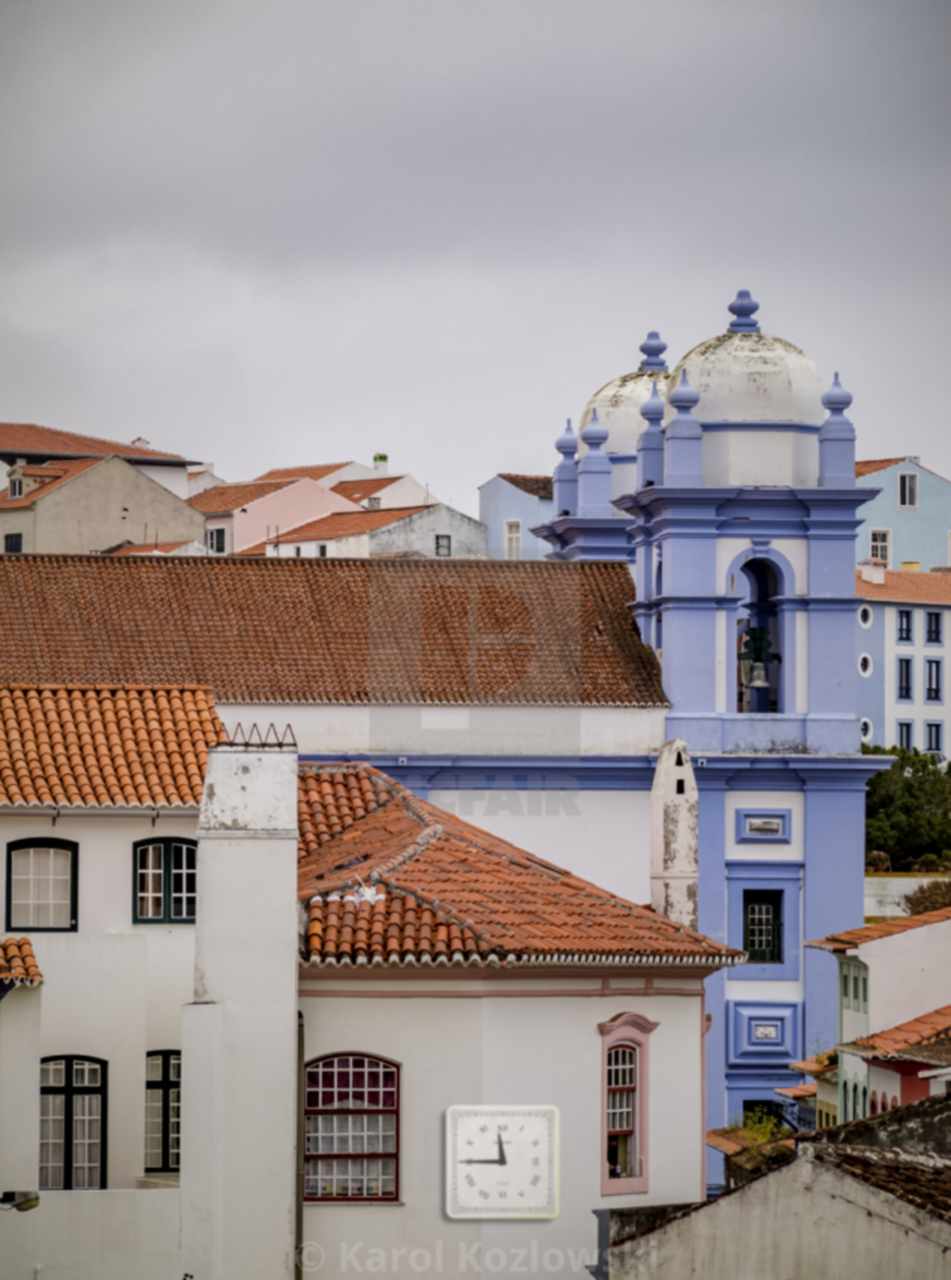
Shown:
11 h 45 min
